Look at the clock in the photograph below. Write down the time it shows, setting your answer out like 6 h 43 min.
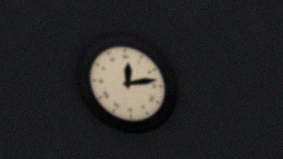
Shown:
12 h 13 min
